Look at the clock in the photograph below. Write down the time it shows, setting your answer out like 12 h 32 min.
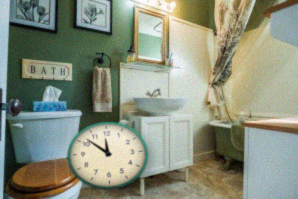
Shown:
11 h 52 min
